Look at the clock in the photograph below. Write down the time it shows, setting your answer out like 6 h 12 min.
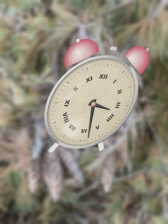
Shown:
3 h 28 min
